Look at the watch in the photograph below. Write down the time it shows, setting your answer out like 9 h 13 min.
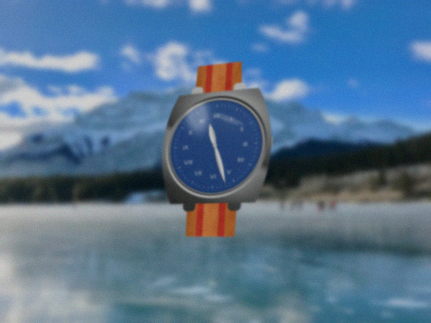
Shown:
11 h 27 min
